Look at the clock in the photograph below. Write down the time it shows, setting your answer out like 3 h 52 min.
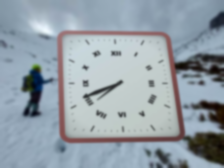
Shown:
7 h 41 min
